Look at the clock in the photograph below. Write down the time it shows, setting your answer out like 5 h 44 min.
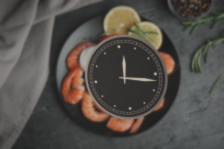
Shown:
12 h 17 min
